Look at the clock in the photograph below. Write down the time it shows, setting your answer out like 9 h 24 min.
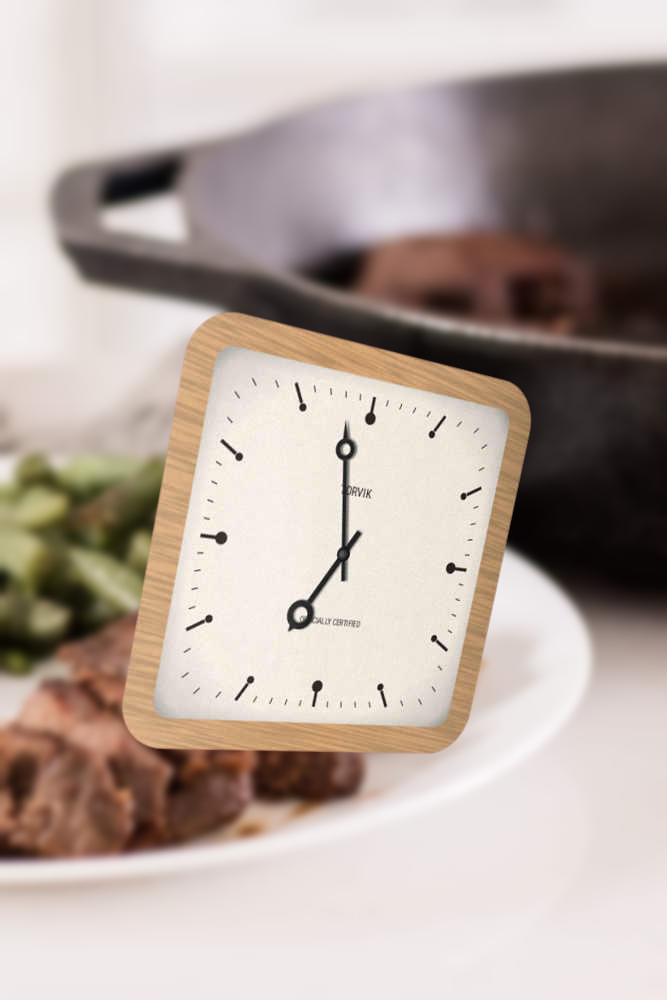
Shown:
6 h 58 min
